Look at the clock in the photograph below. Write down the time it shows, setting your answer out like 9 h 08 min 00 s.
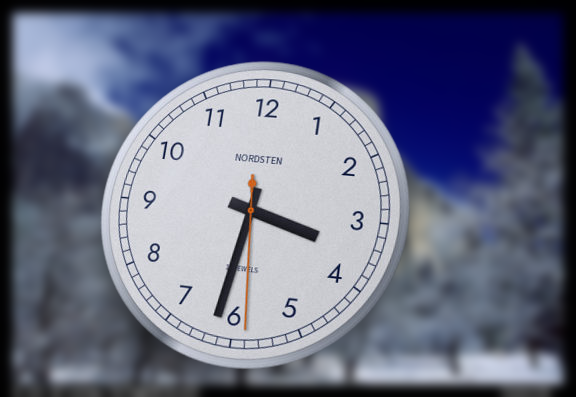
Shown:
3 h 31 min 29 s
